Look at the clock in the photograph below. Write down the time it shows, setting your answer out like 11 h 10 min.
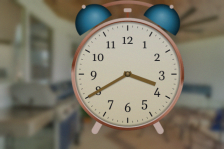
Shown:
3 h 40 min
